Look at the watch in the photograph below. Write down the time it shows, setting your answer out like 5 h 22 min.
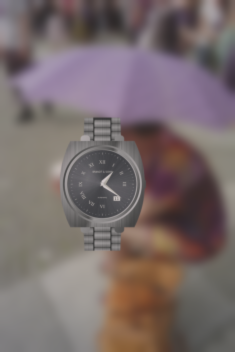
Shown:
1 h 21 min
